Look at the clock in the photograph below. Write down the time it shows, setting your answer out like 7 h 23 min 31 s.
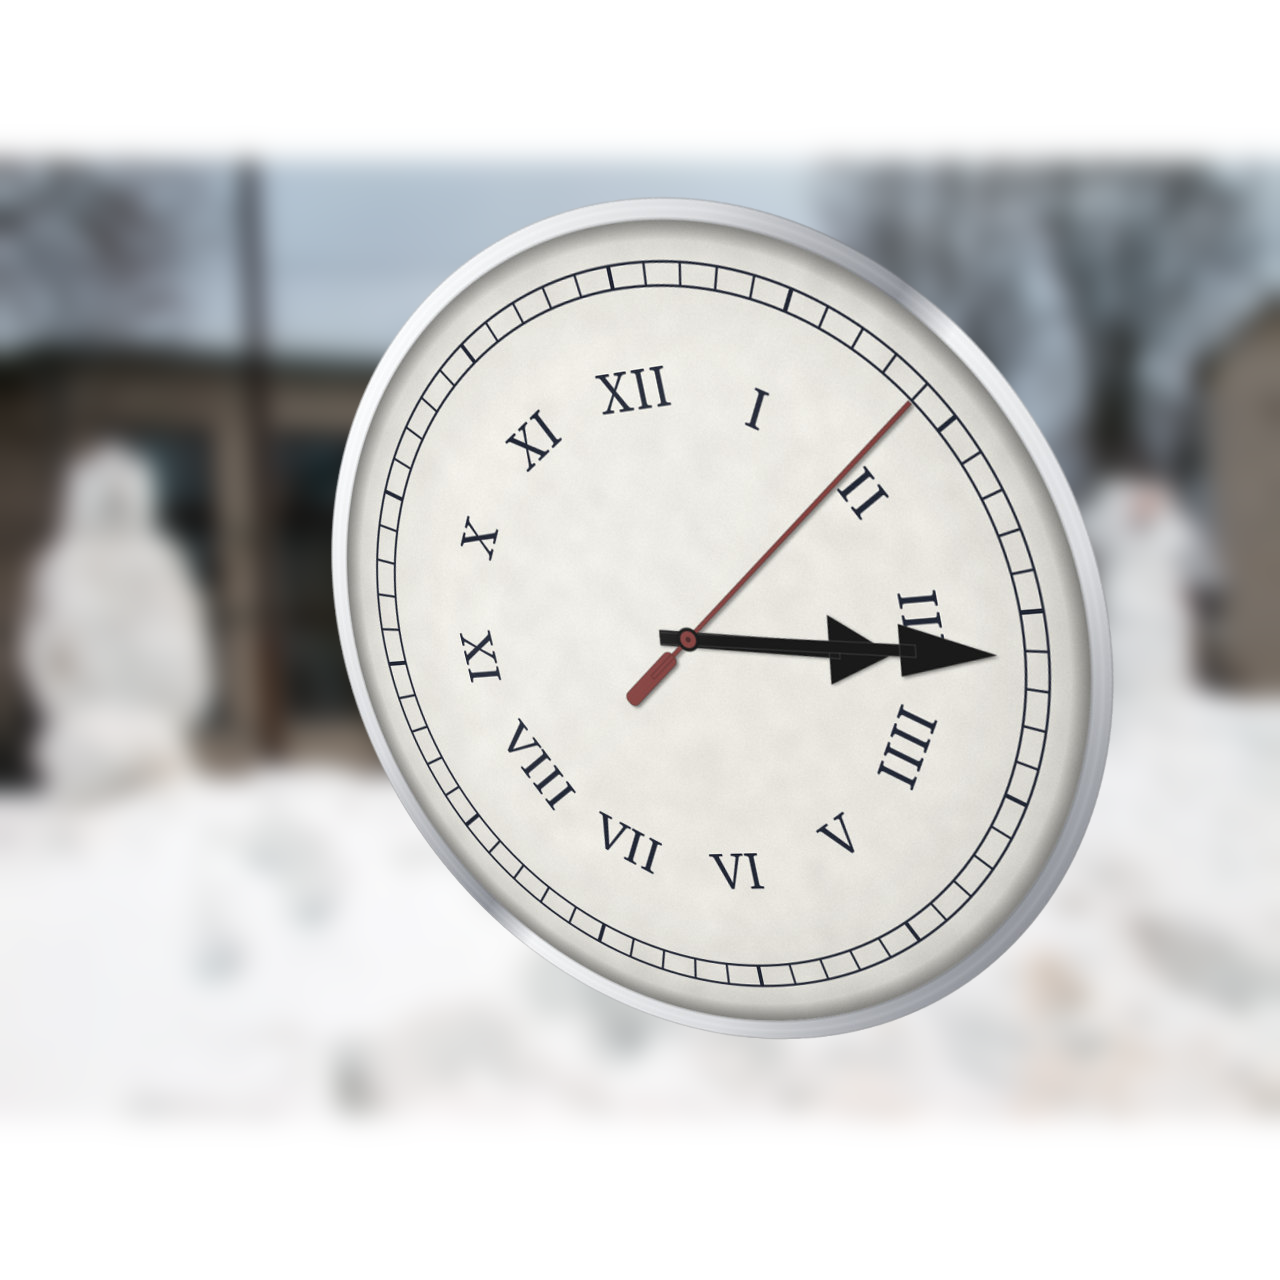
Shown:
3 h 16 min 09 s
